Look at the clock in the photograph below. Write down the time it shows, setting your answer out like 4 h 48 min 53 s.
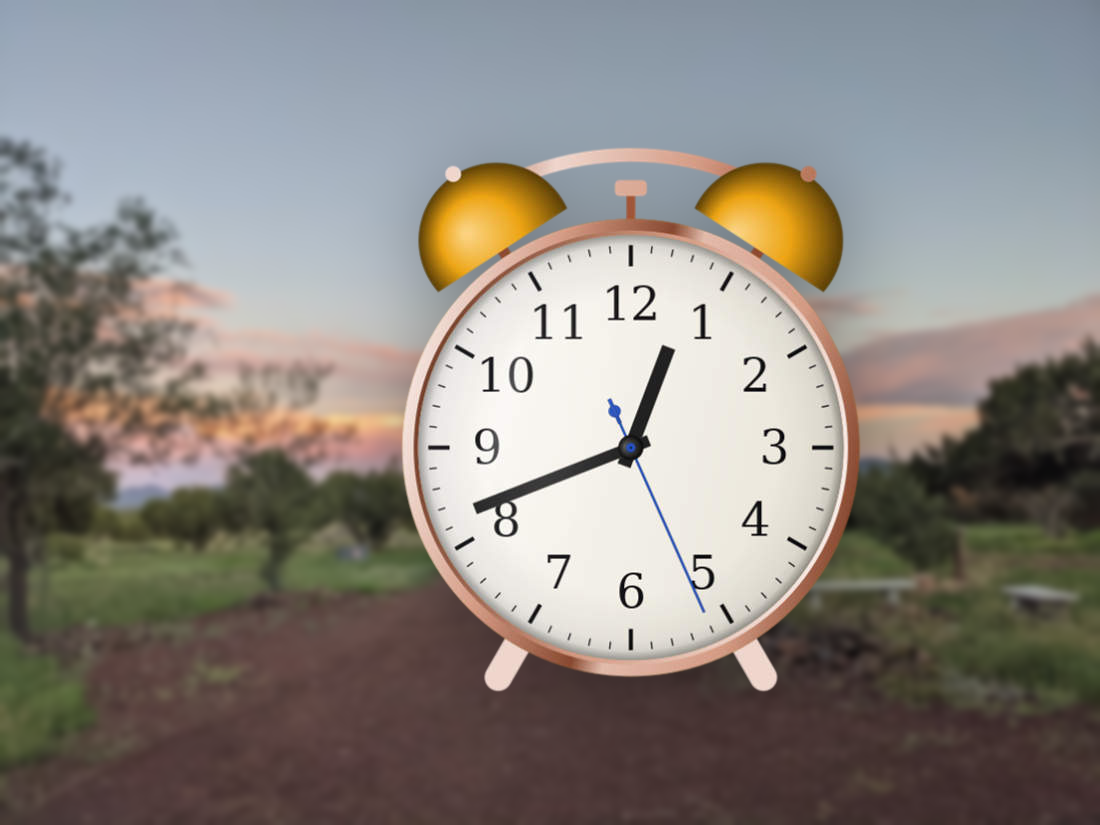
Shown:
12 h 41 min 26 s
